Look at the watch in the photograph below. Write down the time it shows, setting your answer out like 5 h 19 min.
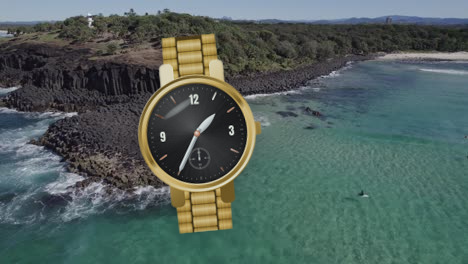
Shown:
1 h 35 min
